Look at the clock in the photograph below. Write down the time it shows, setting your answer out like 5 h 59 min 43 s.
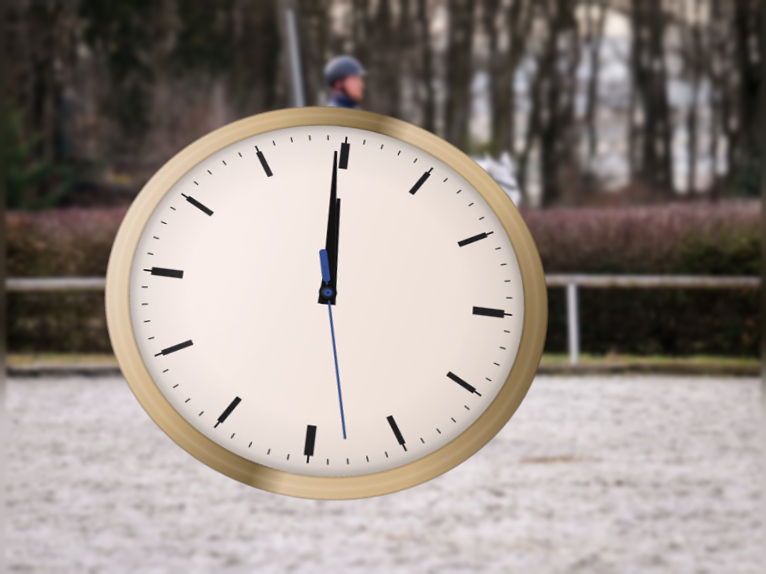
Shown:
11 h 59 min 28 s
